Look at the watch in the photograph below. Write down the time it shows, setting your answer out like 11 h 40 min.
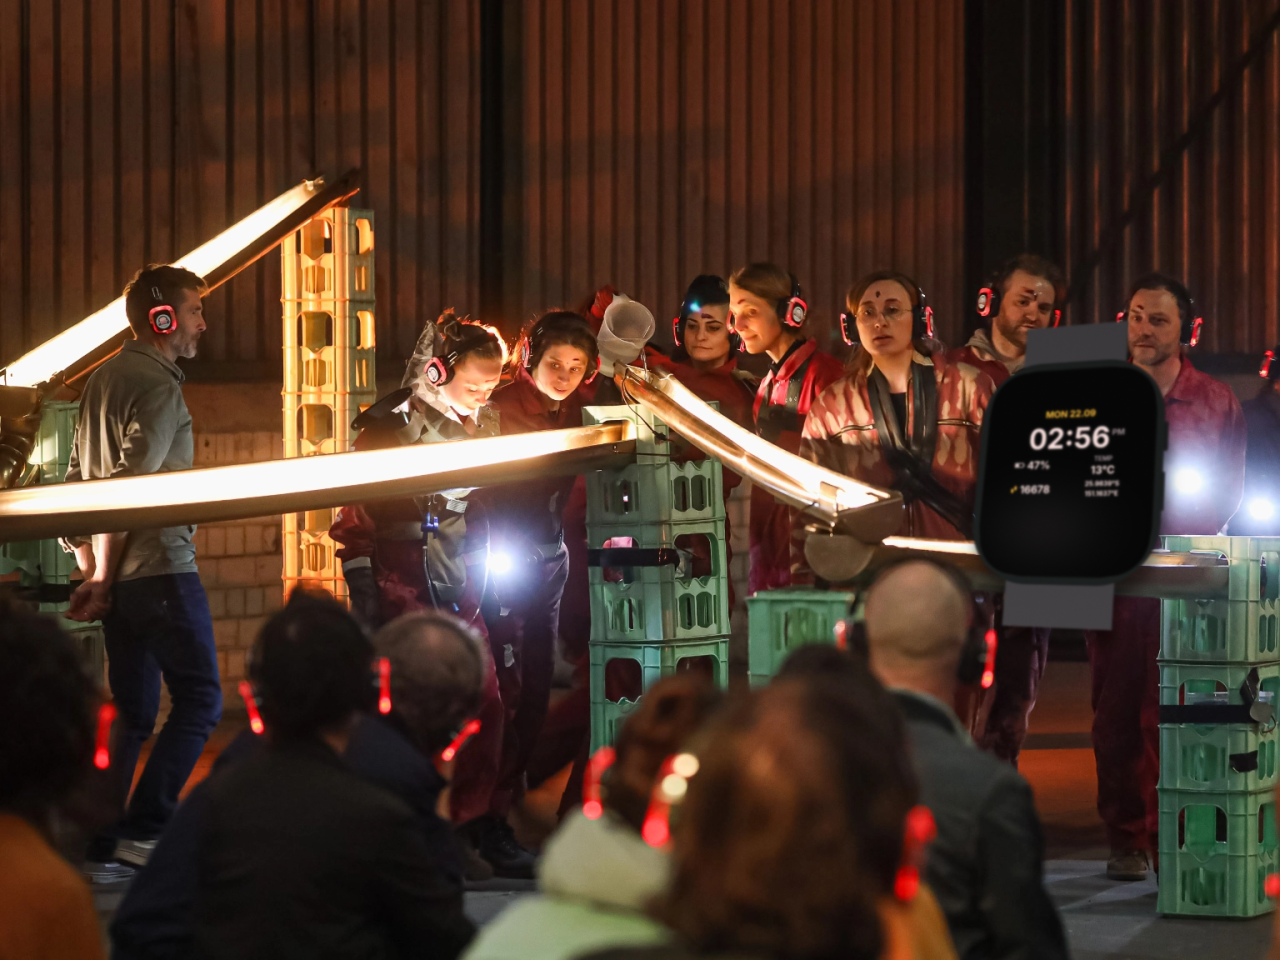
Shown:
2 h 56 min
